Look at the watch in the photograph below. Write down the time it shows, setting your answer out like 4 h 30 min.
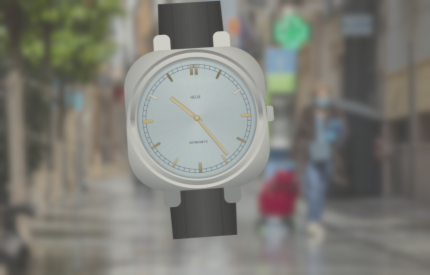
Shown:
10 h 24 min
